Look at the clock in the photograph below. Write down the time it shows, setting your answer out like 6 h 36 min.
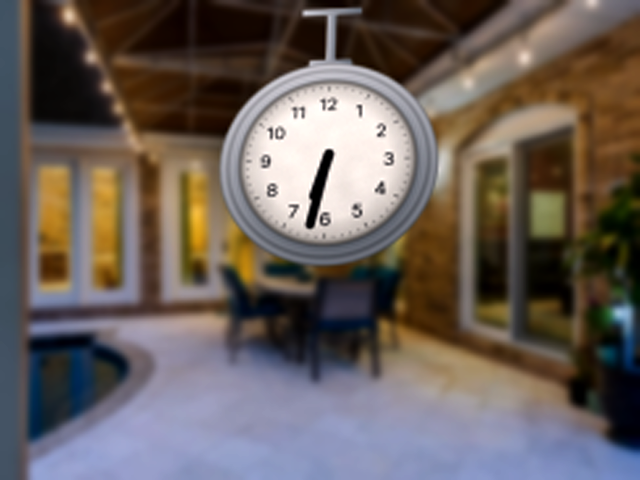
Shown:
6 h 32 min
